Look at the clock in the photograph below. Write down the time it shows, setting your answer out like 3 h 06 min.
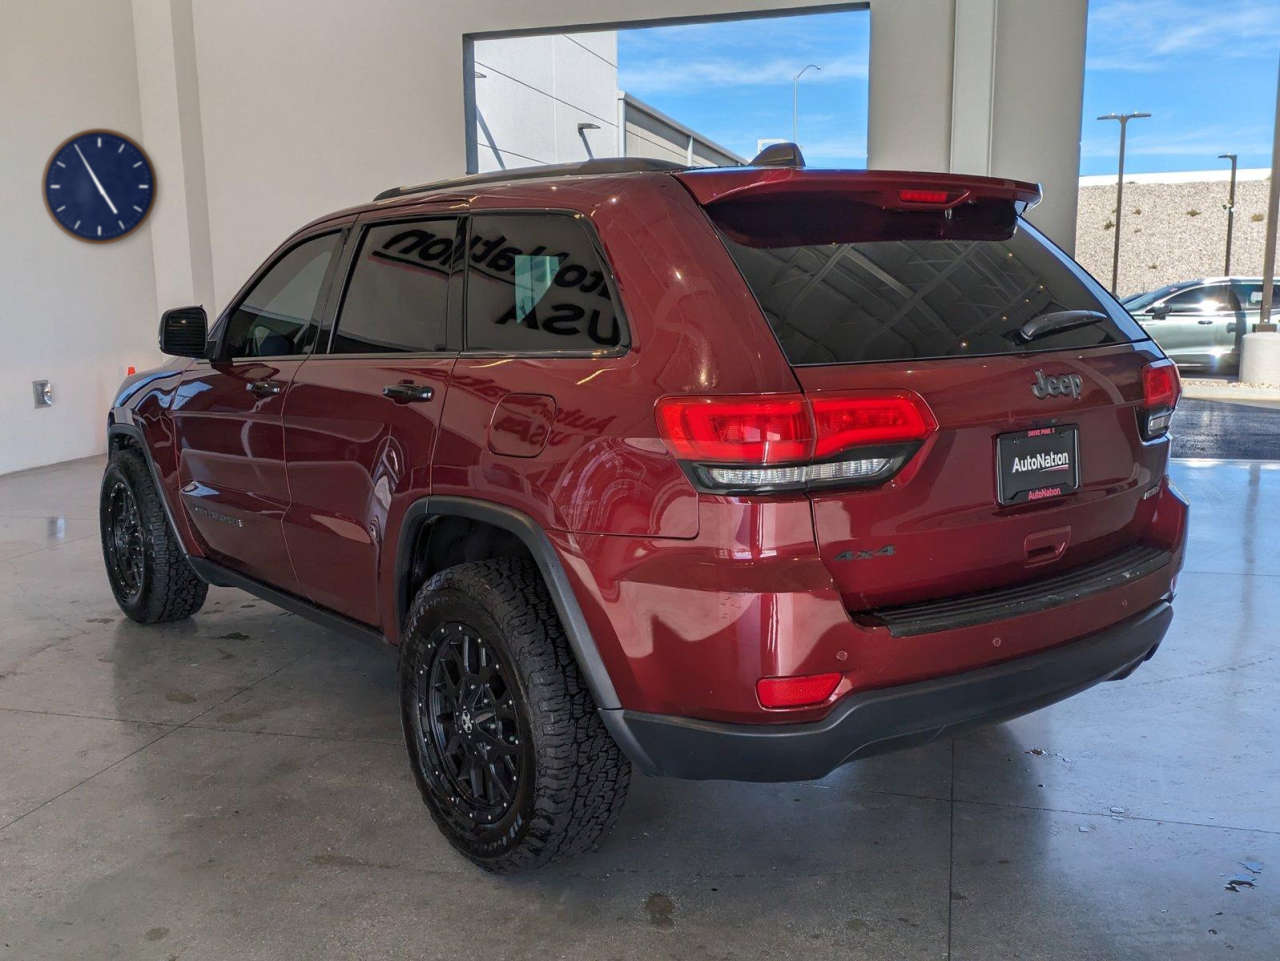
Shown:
4 h 55 min
